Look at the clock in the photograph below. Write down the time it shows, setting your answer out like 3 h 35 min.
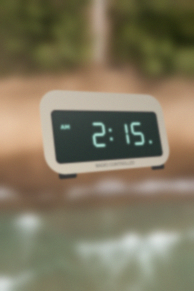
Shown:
2 h 15 min
